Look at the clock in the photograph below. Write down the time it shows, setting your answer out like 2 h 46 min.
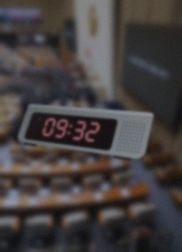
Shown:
9 h 32 min
